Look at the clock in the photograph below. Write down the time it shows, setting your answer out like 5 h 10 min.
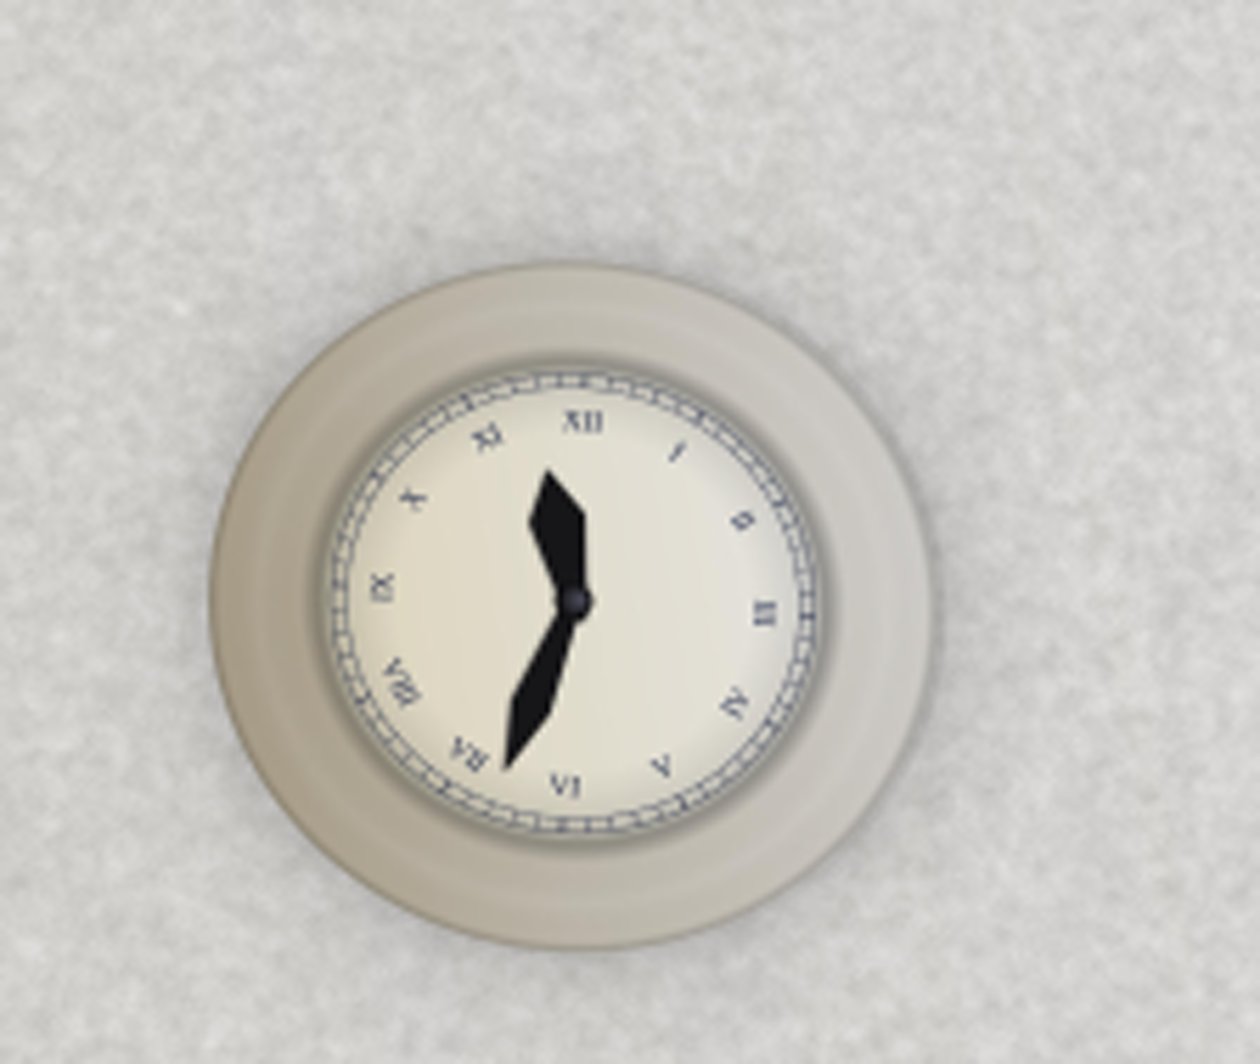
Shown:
11 h 33 min
